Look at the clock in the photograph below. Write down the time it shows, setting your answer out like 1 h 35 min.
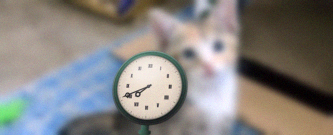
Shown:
7 h 41 min
